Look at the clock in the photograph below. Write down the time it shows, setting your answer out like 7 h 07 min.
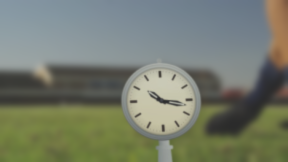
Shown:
10 h 17 min
